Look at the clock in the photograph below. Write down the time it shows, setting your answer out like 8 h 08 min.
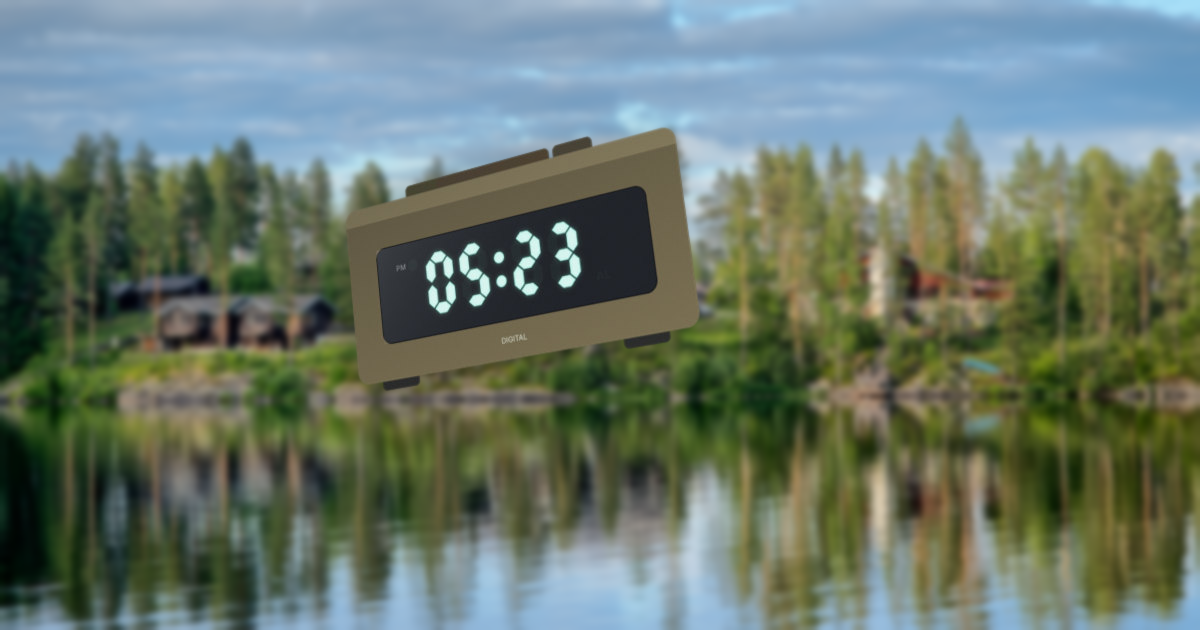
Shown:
5 h 23 min
